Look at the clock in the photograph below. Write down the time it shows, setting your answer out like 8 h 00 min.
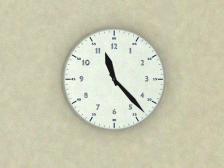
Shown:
11 h 23 min
